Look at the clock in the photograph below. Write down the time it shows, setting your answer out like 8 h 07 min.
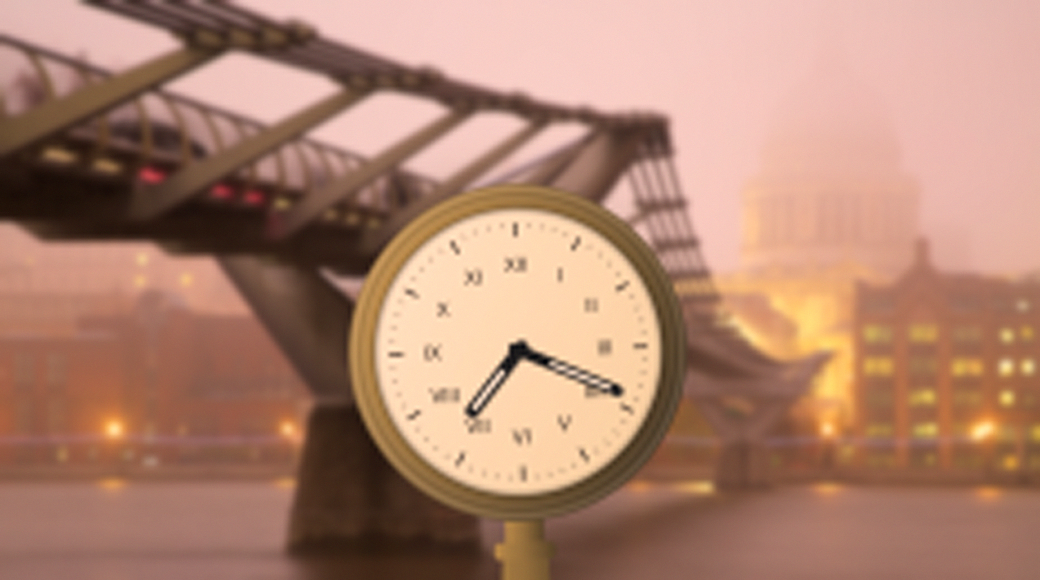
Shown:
7 h 19 min
